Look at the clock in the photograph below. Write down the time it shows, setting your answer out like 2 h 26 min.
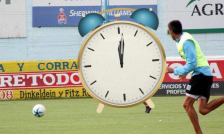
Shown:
12 h 01 min
